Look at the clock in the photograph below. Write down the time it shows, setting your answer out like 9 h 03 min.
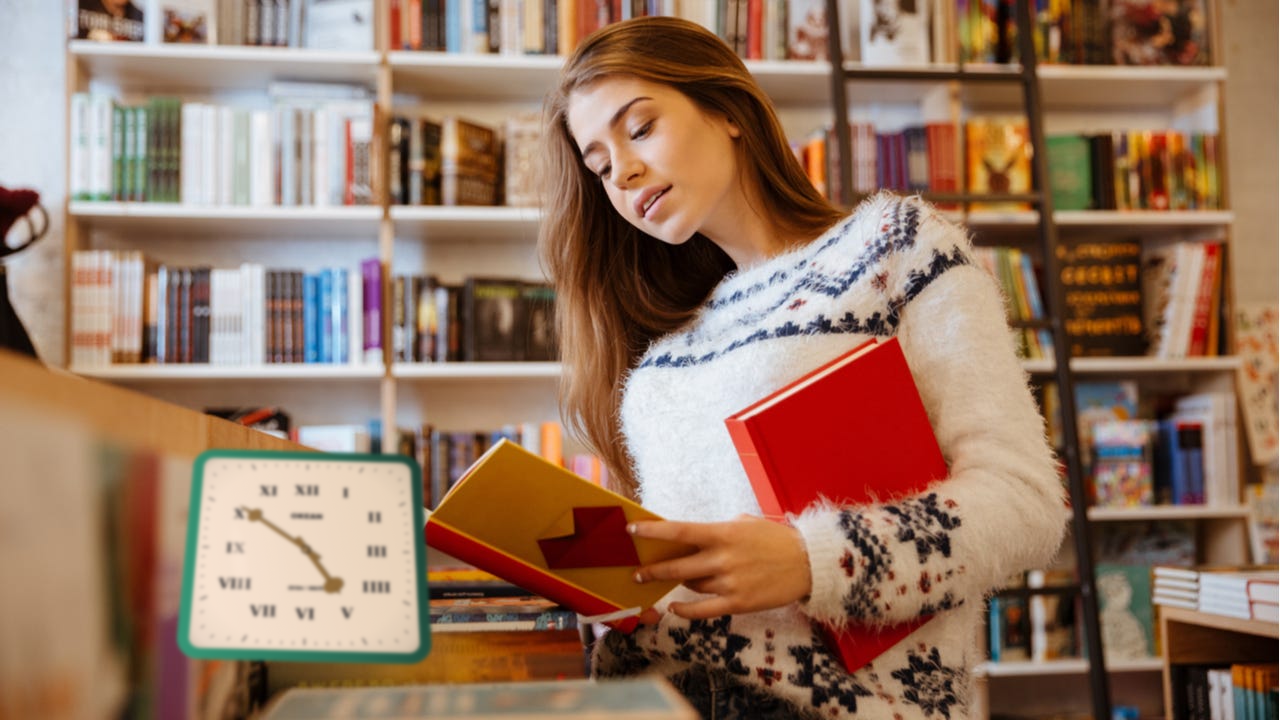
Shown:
4 h 51 min
